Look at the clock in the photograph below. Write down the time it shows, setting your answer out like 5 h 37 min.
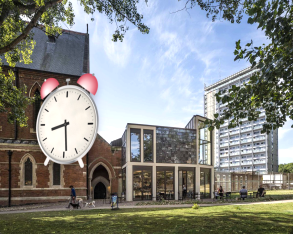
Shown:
8 h 29 min
